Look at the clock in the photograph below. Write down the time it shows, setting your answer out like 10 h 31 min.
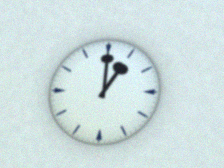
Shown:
1 h 00 min
